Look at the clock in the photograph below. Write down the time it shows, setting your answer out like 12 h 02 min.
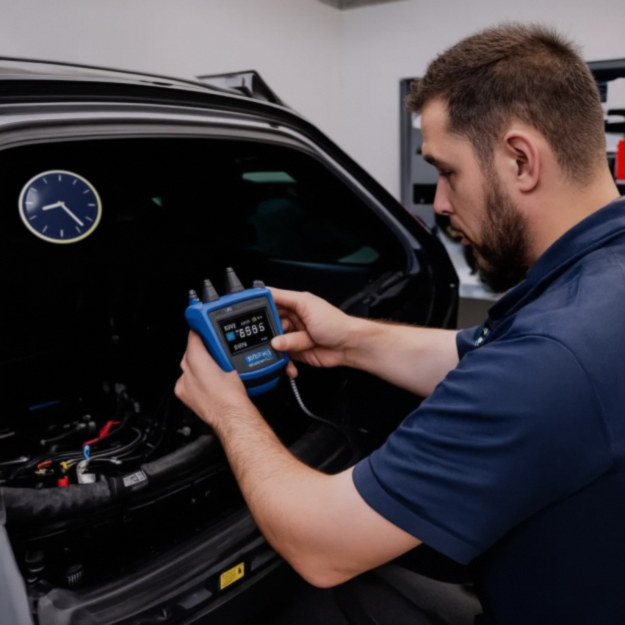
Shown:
8 h 23 min
